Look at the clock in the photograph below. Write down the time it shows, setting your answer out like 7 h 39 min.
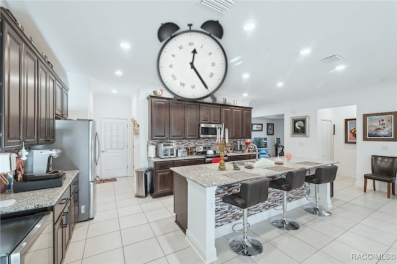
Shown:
12 h 25 min
